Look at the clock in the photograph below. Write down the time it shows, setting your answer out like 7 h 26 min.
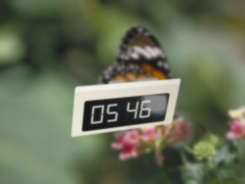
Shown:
5 h 46 min
